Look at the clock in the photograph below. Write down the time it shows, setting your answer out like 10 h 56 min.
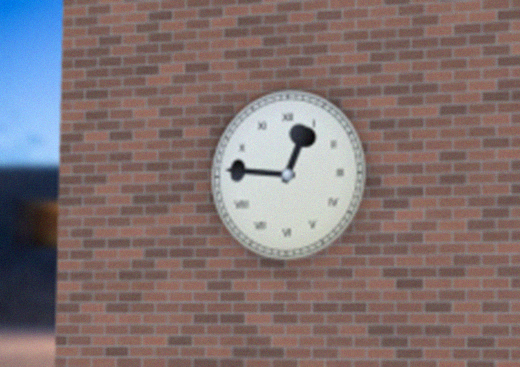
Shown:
12 h 46 min
